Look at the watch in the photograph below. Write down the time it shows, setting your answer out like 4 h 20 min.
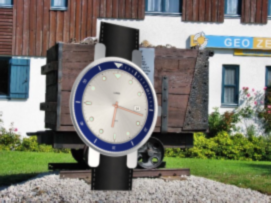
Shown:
6 h 17 min
